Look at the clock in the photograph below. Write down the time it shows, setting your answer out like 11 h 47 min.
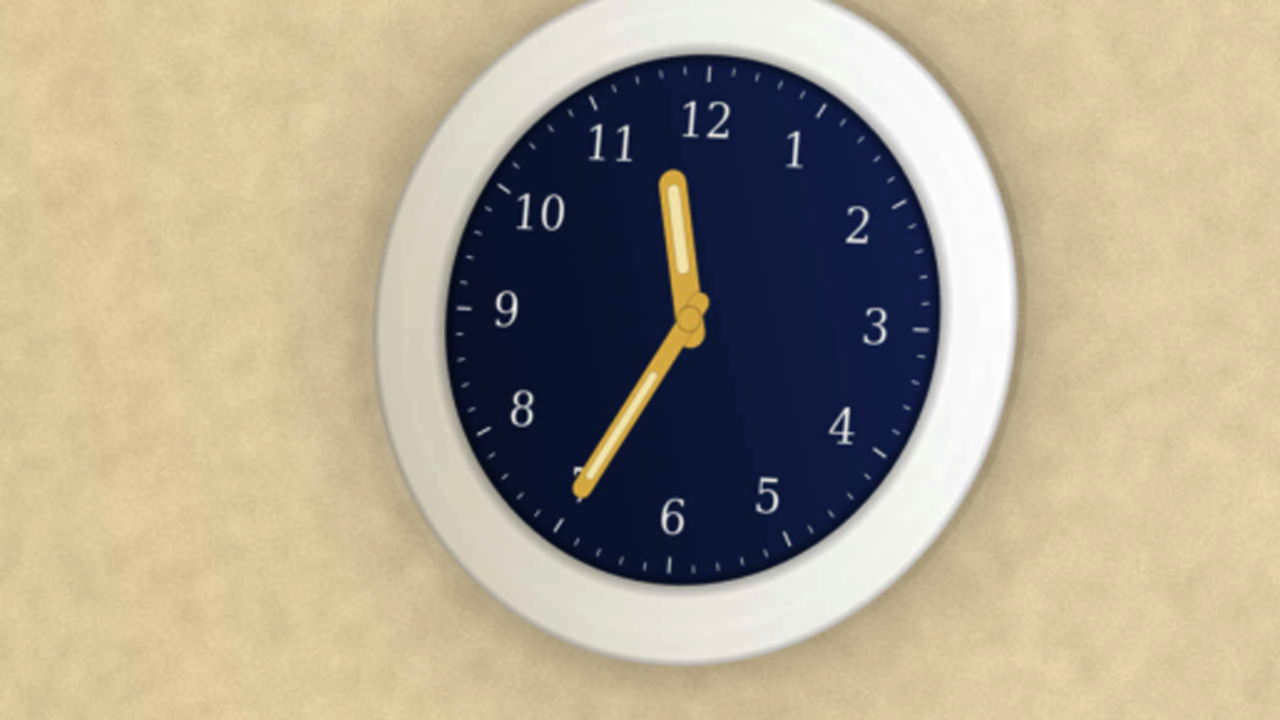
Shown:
11 h 35 min
